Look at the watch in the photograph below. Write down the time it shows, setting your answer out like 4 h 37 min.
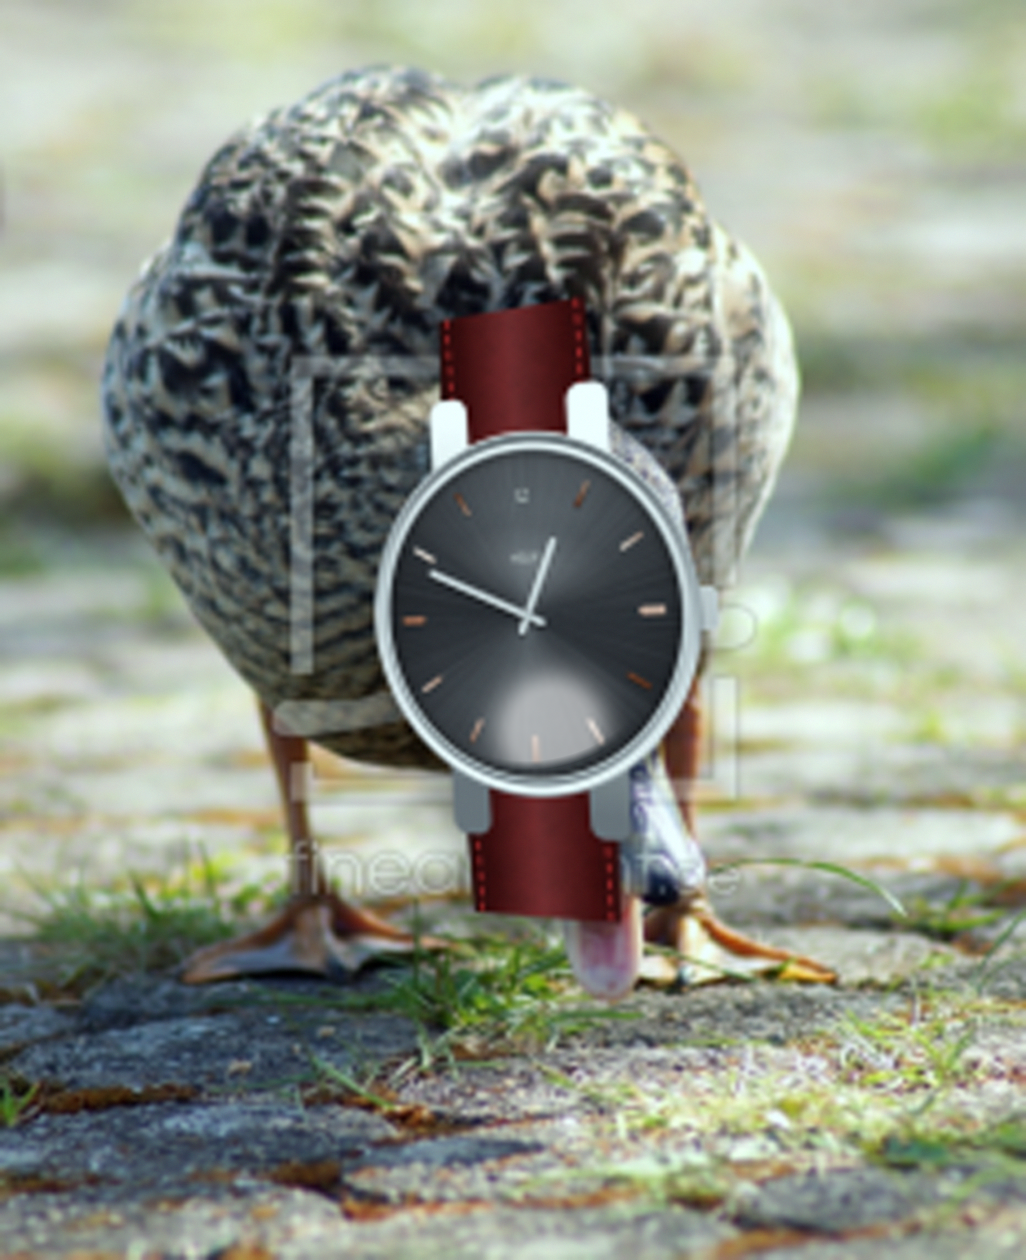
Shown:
12 h 49 min
